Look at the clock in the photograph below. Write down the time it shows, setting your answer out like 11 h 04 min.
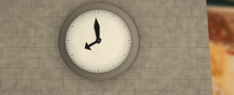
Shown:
7 h 59 min
